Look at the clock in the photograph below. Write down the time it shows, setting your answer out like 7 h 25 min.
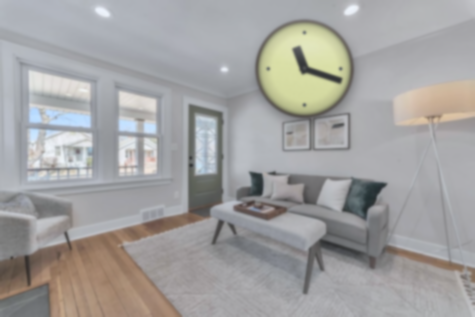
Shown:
11 h 18 min
